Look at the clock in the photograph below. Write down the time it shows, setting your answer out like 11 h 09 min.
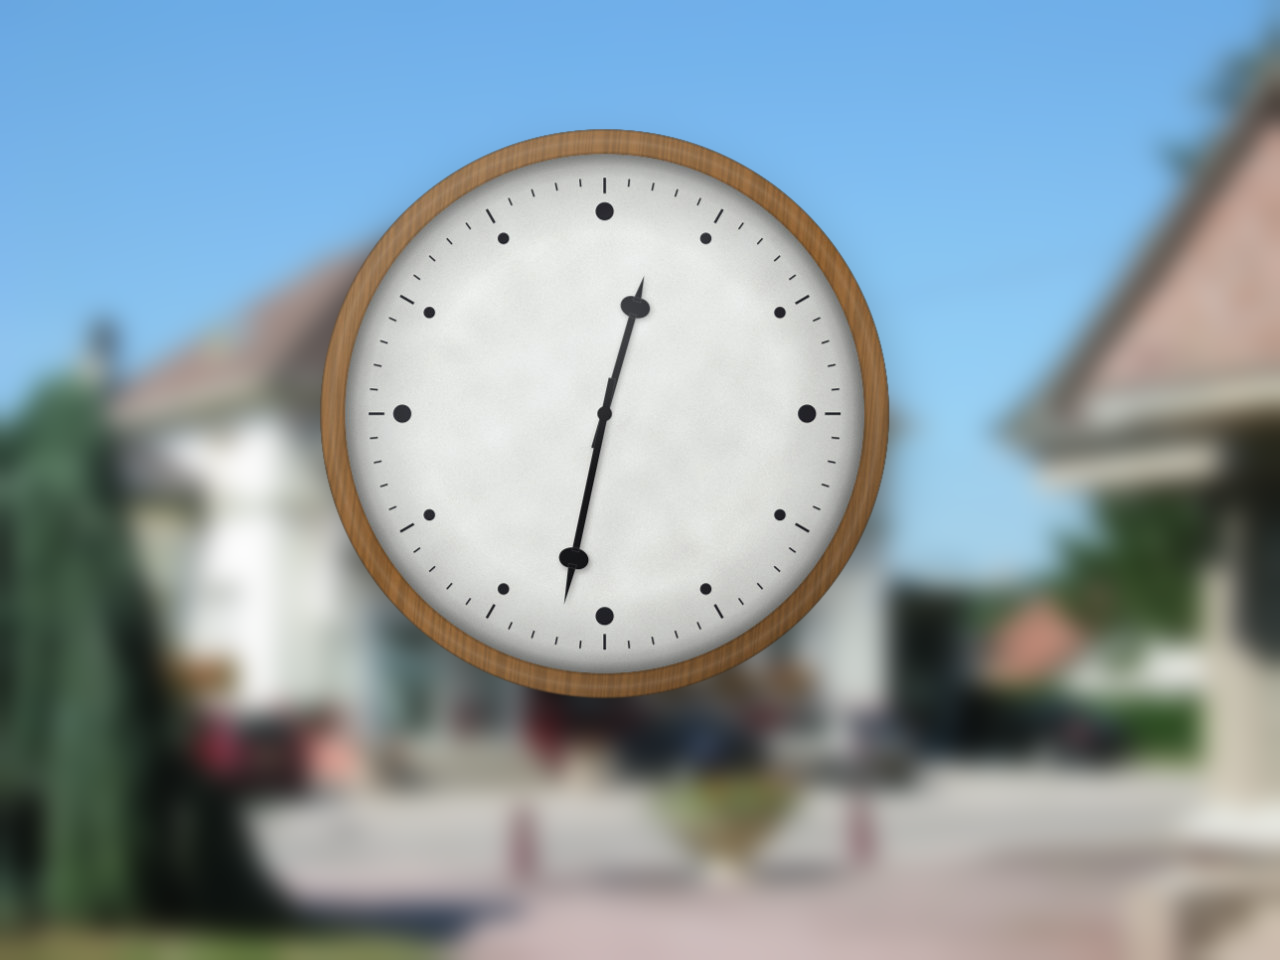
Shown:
12 h 32 min
